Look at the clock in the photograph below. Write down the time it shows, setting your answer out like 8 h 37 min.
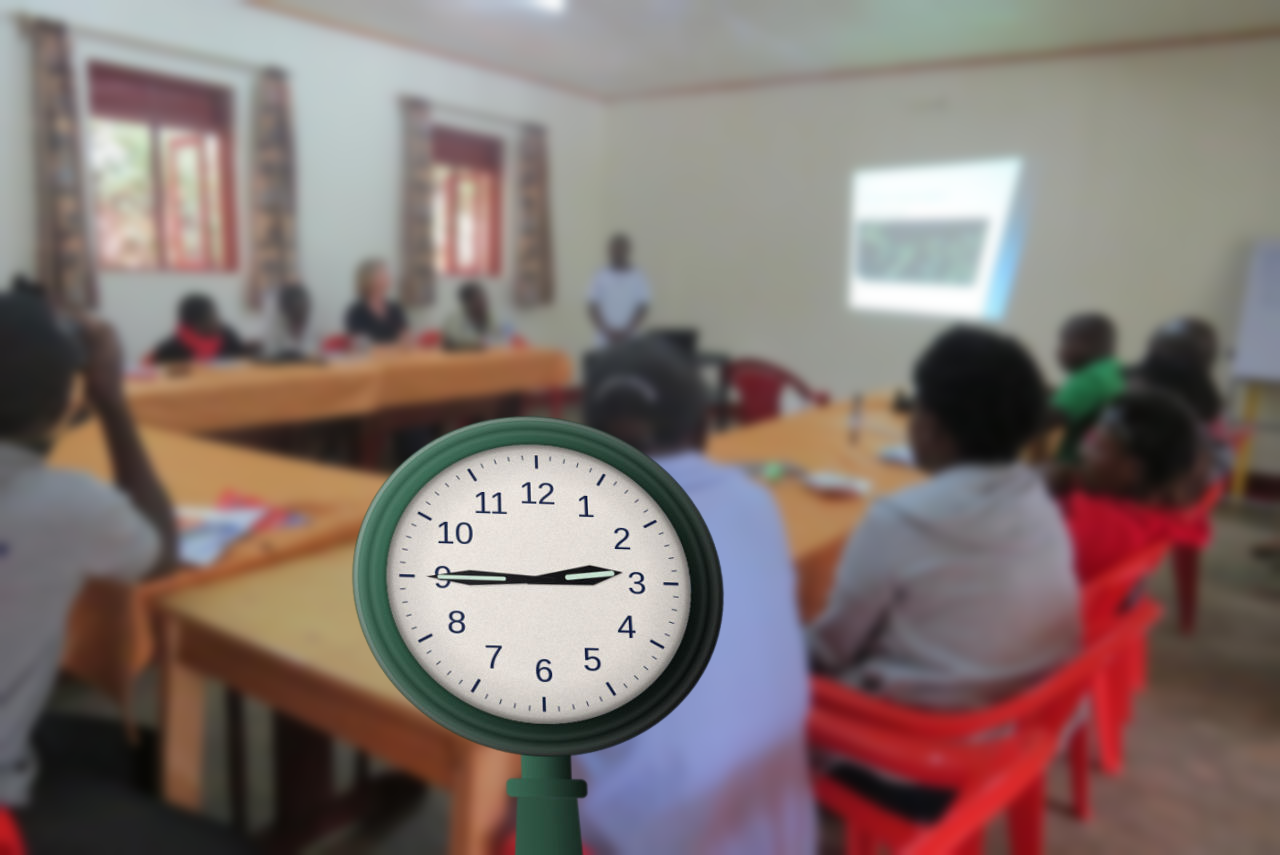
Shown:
2 h 45 min
